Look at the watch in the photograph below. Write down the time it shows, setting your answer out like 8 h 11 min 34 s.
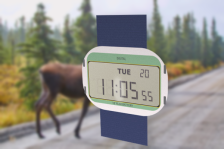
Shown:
11 h 05 min 55 s
